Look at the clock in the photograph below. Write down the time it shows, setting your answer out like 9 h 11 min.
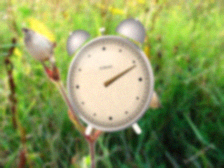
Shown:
2 h 11 min
